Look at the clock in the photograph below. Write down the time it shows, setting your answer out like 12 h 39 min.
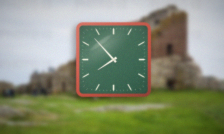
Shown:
7 h 53 min
